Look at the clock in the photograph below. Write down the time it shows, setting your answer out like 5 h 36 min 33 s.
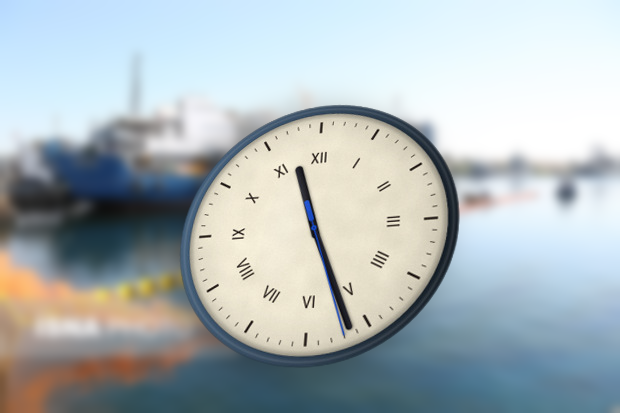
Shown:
11 h 26 min 27 s
